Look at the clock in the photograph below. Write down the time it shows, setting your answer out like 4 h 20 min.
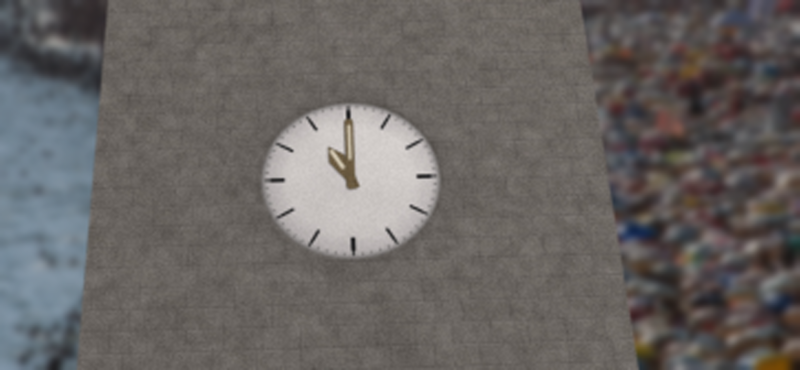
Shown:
11 h 00 min
